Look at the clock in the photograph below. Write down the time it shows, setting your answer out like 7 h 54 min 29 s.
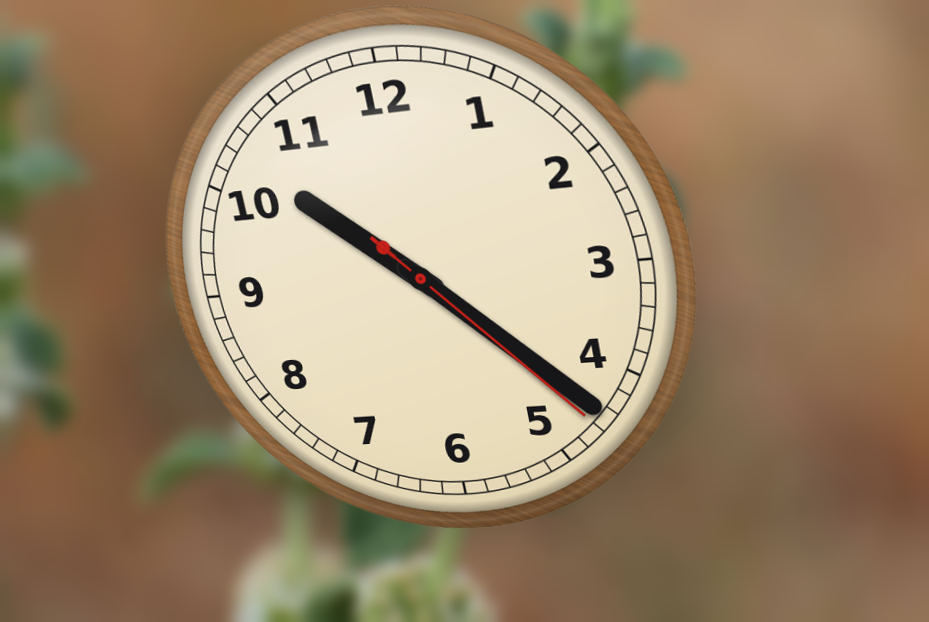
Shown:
10 h 22 min 23 s
